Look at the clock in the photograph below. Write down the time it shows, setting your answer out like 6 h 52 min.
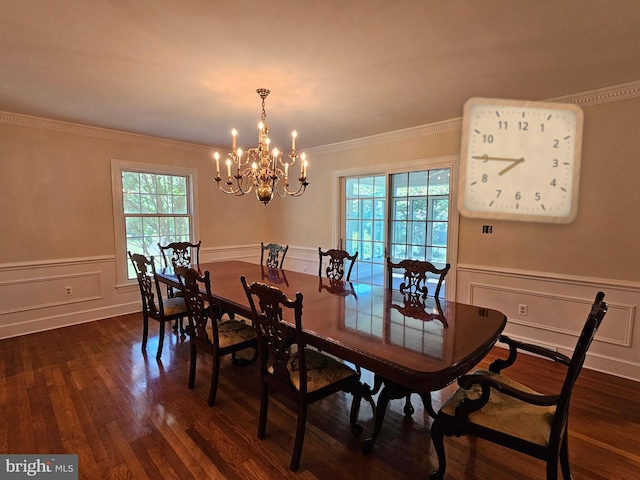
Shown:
7 h 45 min
